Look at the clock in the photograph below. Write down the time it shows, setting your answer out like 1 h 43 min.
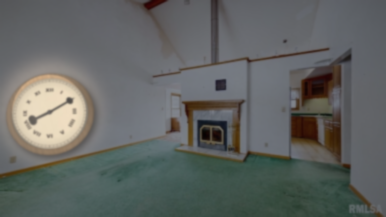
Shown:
8 h 10 min
